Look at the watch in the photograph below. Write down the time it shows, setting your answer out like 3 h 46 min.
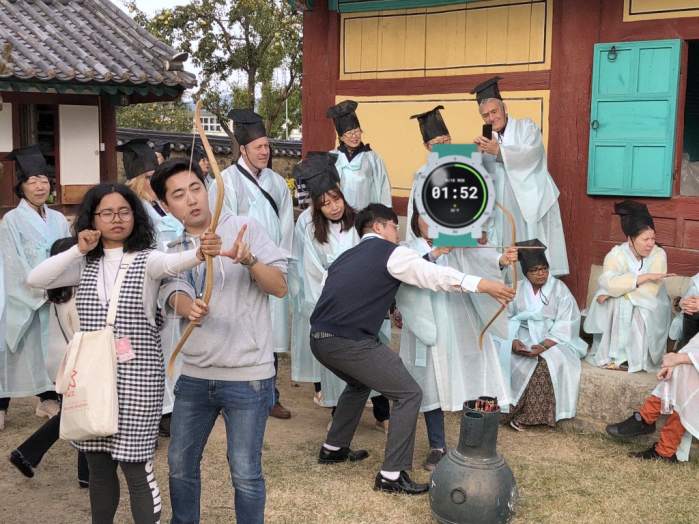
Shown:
1 h 52 min
